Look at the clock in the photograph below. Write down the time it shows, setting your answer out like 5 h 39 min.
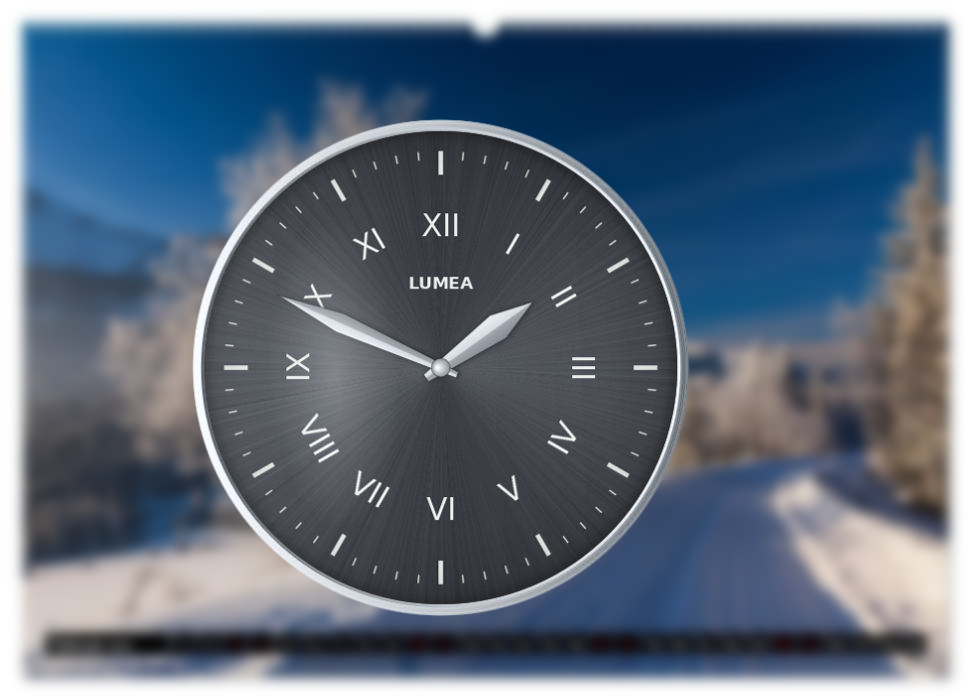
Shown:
1 h 49 min
